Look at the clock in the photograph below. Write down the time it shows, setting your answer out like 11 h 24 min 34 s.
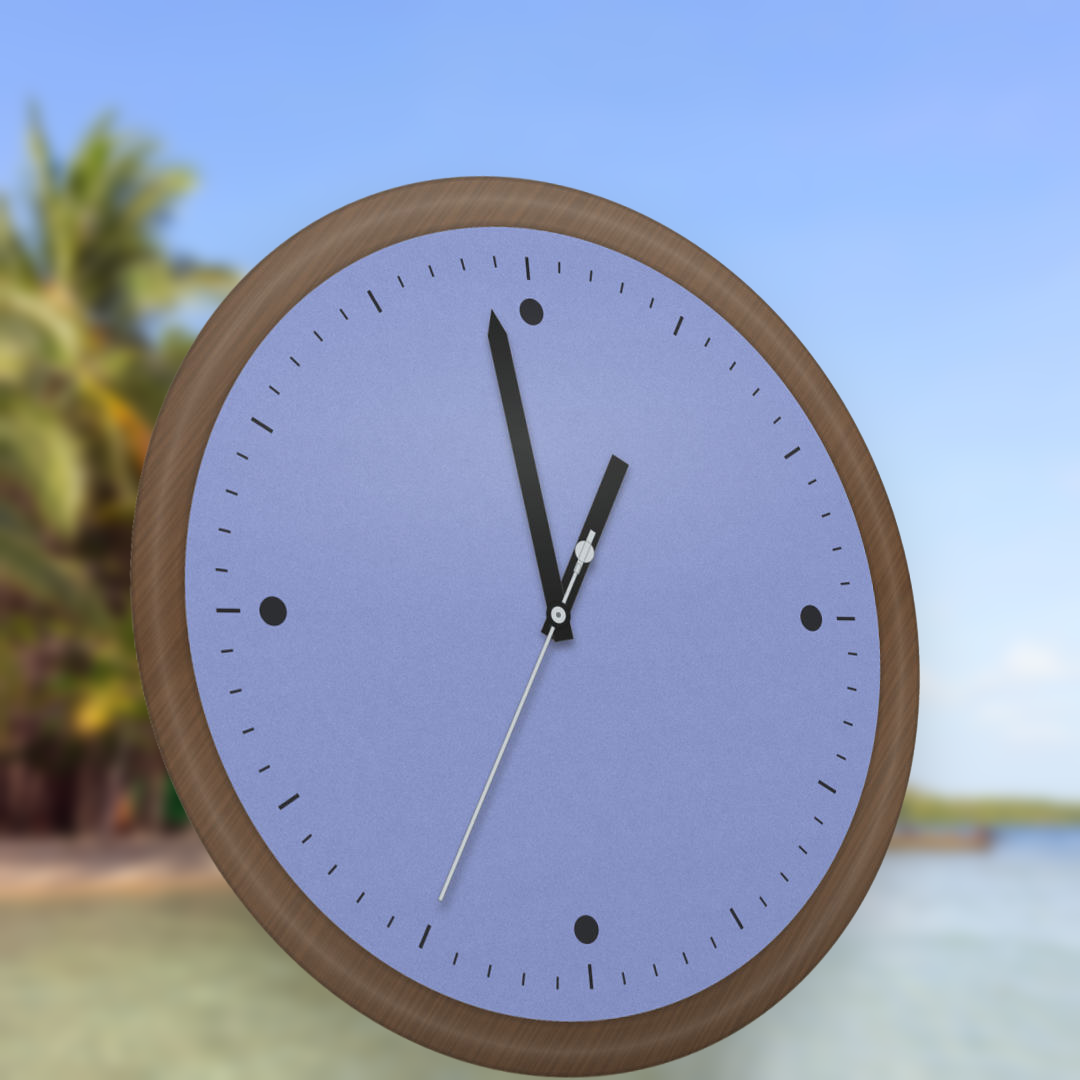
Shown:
12 h 58 min 35 s
